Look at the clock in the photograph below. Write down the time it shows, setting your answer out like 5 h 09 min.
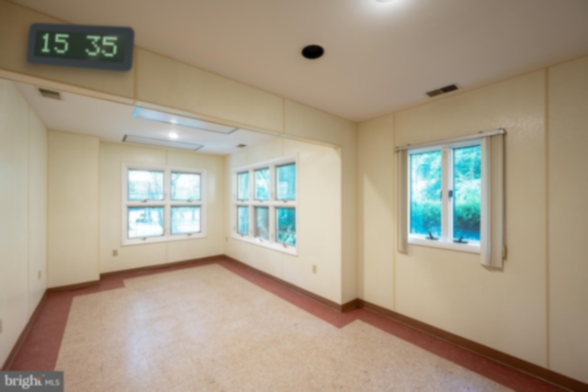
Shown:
15 h 35 min
